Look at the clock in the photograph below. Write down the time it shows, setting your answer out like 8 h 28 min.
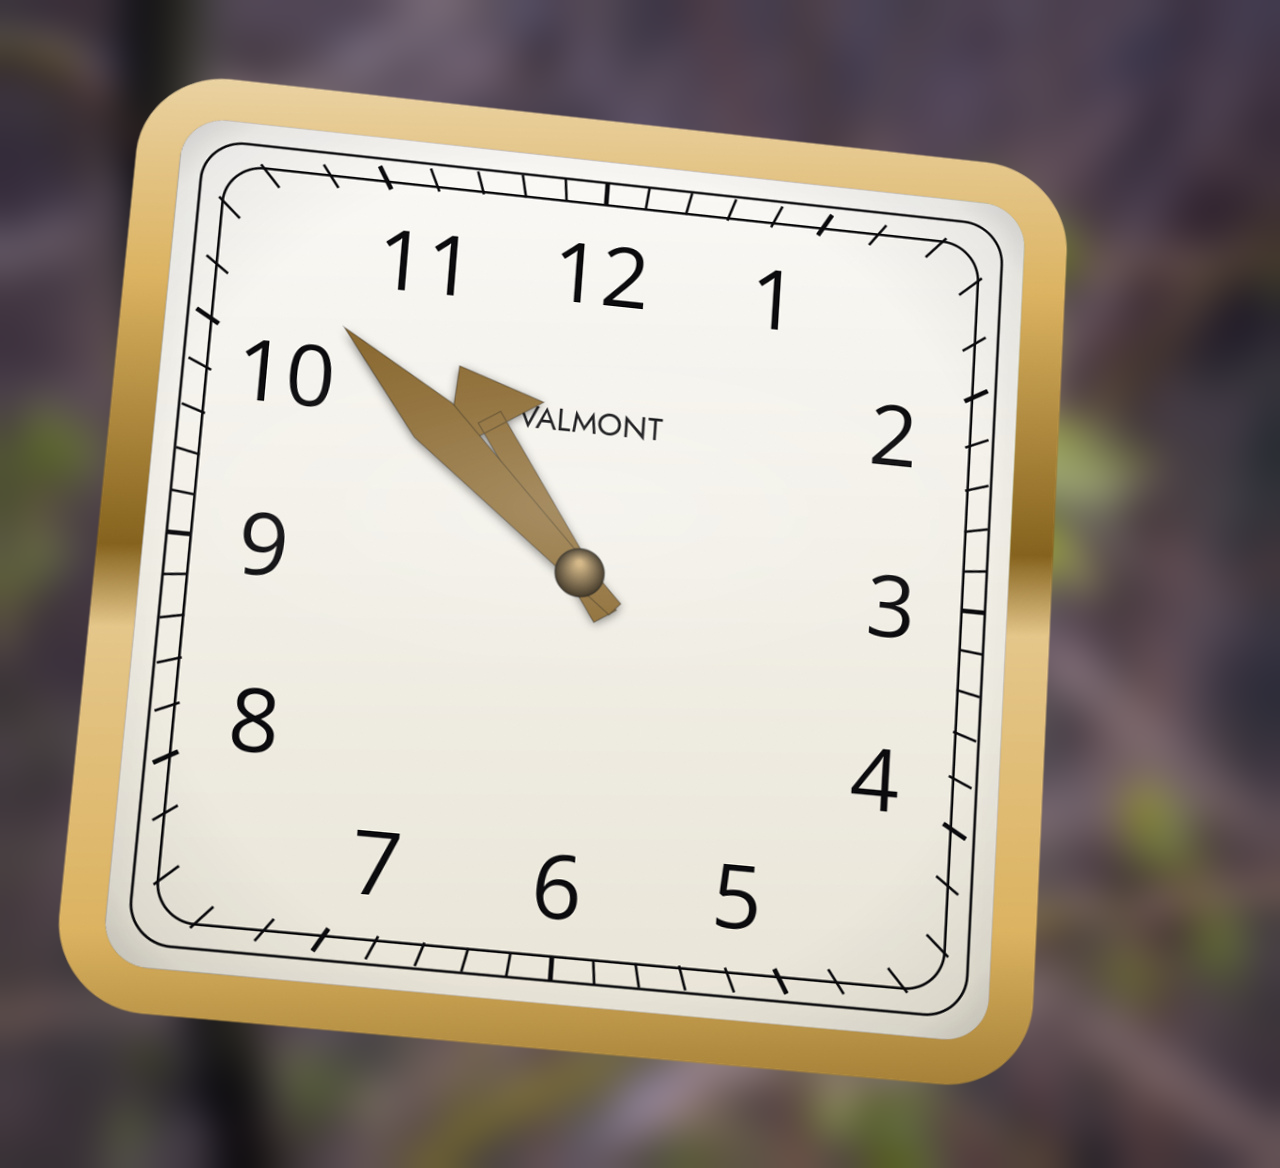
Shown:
10 h 52 min
